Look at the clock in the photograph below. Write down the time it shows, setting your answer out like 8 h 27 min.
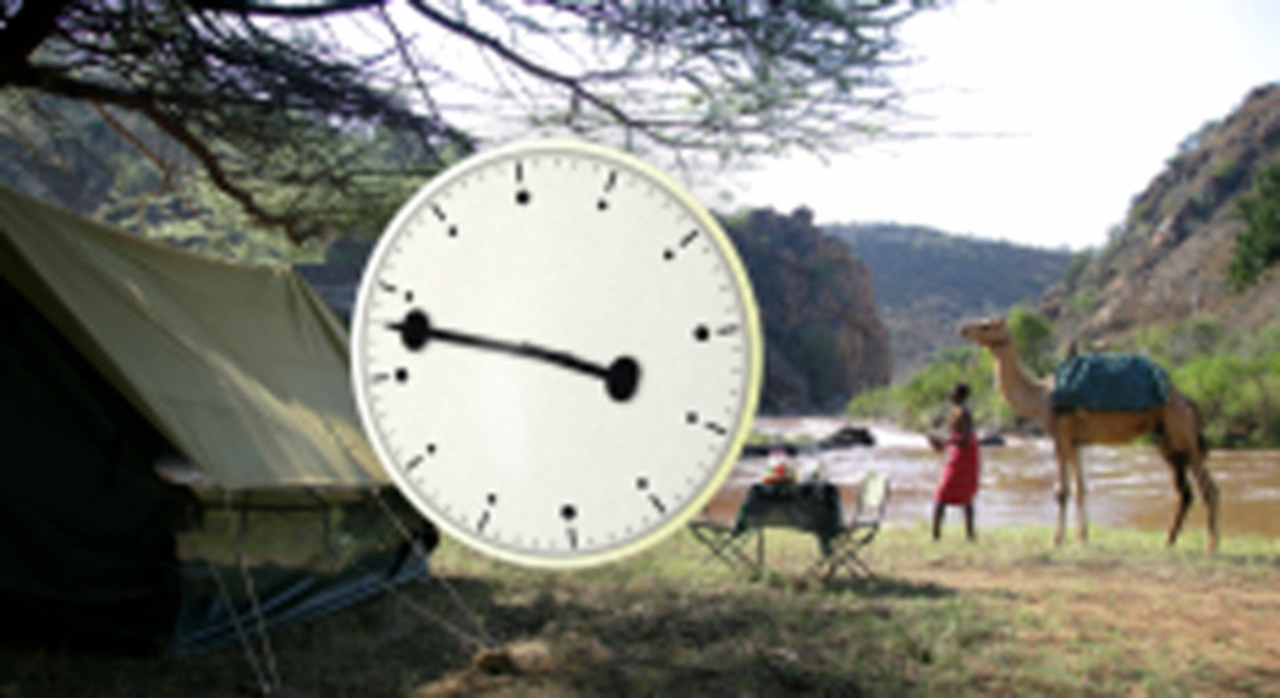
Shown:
3 h 48 min
